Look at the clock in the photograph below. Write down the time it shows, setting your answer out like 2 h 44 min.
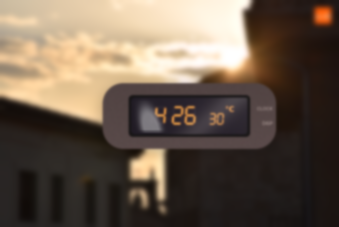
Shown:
4 h 26 min
